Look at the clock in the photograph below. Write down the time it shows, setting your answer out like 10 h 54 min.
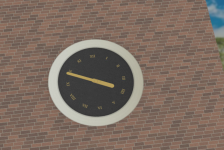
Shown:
3 h 49 min
